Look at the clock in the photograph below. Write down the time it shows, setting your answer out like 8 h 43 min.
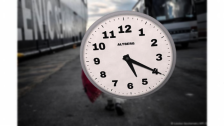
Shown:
5 h 20 min
